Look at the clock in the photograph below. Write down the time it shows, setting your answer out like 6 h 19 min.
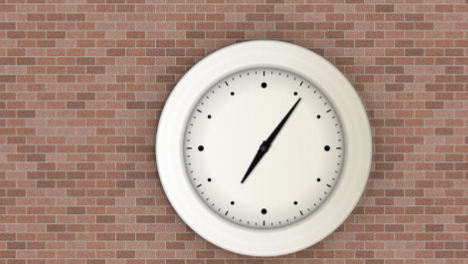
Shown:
7 h 06 min
